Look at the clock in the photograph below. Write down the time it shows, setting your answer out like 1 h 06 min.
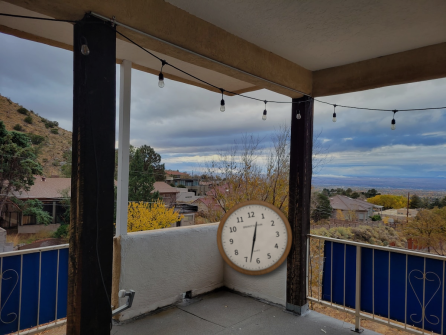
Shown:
12 h 33 min
